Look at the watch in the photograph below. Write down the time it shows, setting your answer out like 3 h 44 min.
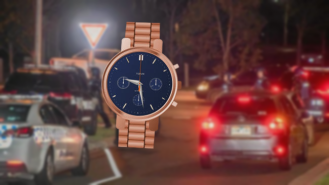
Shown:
9 h 28 min
